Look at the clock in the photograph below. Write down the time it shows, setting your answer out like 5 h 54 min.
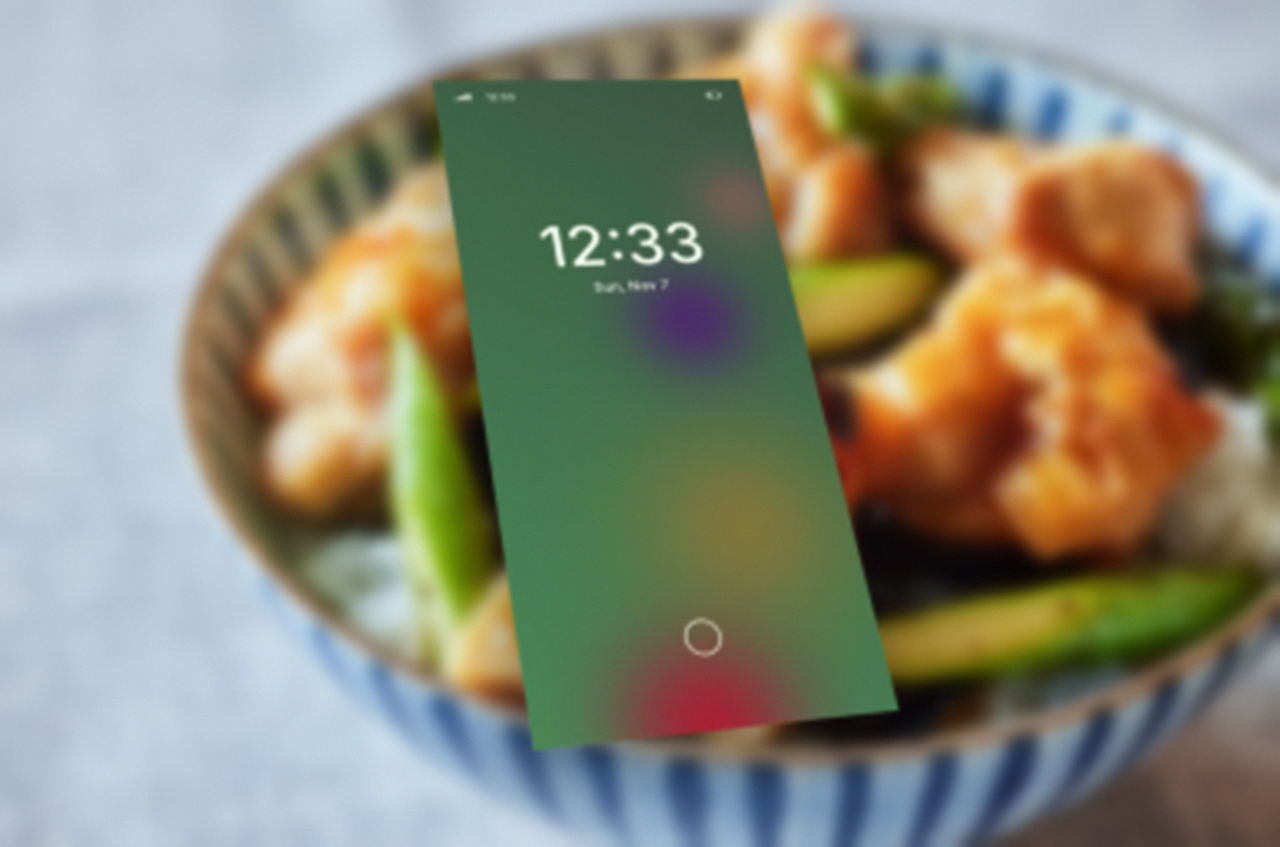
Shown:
12 h 33 min
